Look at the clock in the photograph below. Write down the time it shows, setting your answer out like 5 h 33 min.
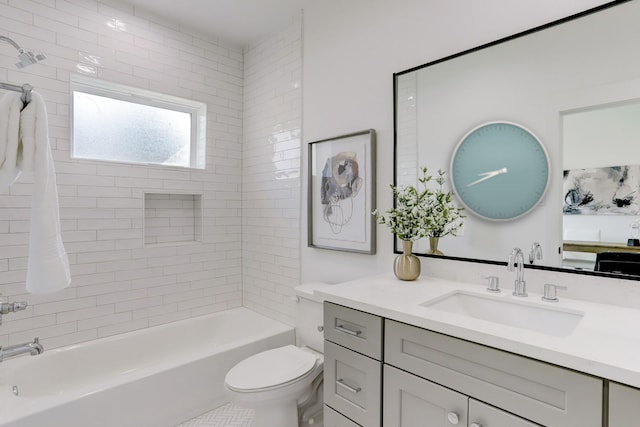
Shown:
8 h 41 min
